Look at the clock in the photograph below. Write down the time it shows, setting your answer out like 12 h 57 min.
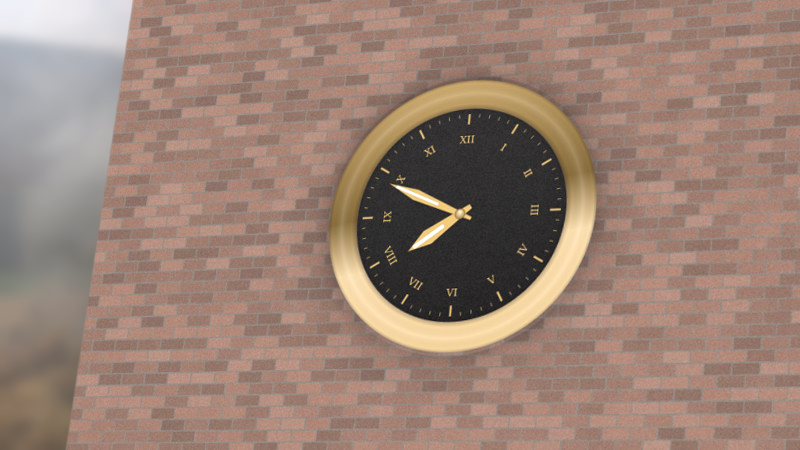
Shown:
7 h 49 min
